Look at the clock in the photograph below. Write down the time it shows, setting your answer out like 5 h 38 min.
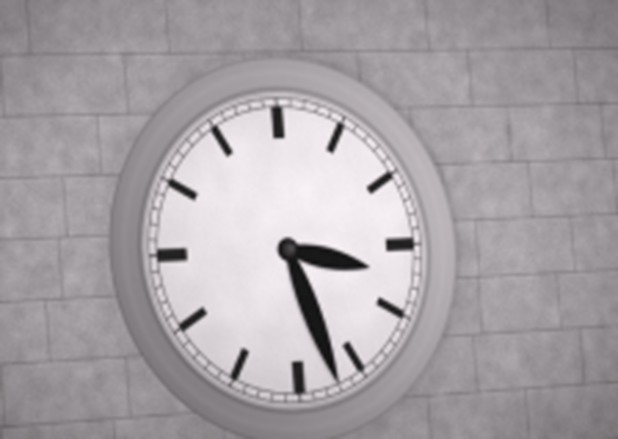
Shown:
3 h 27 min
